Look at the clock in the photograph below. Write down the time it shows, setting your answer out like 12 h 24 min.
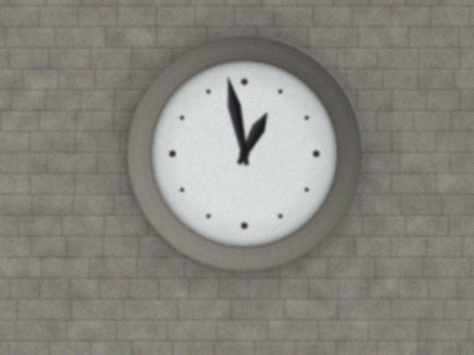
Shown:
12 h 58 min
